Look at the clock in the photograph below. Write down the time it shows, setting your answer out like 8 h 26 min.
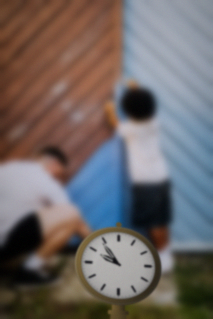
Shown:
9 h 54 min
